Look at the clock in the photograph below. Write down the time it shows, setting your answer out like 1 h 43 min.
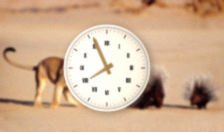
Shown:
7 h 56 min
